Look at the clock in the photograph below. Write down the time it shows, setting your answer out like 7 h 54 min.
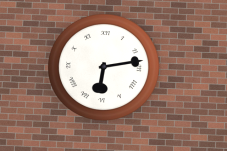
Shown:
6 h 13 min
